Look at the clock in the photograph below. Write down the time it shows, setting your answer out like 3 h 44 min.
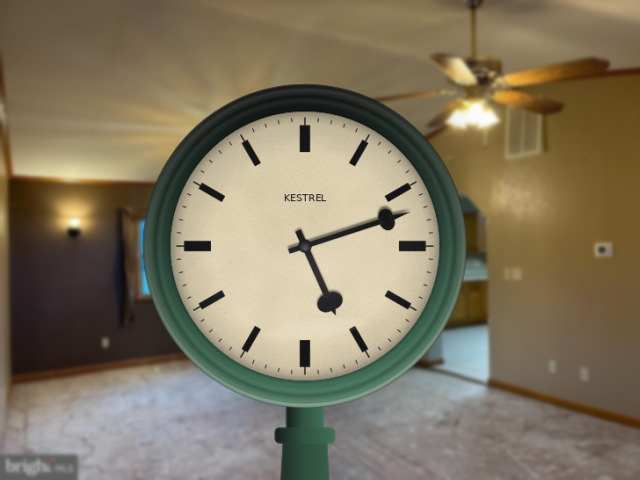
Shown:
5 h 12 min
